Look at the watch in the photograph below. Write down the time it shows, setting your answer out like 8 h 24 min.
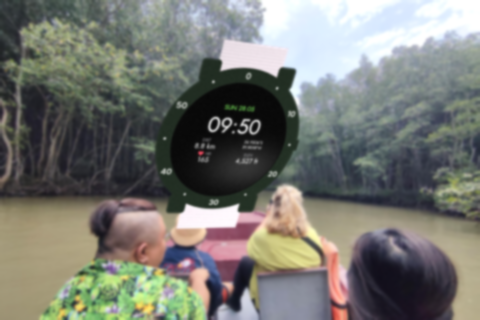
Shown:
9 h 50 min
